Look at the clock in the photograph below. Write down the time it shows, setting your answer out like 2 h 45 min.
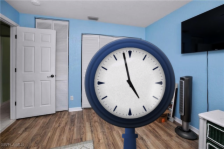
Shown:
4 h 58 min
